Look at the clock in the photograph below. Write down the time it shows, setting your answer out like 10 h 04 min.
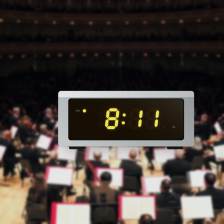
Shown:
8 h 11 min
